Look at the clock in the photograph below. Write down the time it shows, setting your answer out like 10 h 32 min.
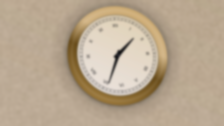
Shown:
1 h 34 min
